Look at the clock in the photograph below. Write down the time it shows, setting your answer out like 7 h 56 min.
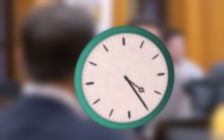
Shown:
4 h 25 min
